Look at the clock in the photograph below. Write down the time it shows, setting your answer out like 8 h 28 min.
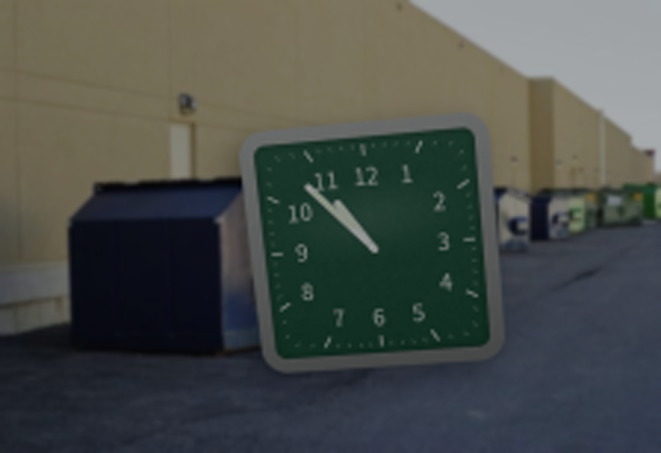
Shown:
10 h 53 min
